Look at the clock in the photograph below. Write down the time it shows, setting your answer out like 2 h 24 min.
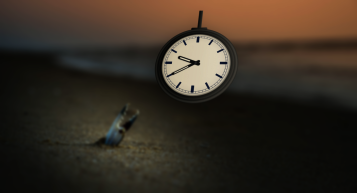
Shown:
9 h 40 min
